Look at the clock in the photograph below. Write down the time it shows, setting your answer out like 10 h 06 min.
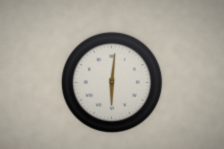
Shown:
6 h 01 min
